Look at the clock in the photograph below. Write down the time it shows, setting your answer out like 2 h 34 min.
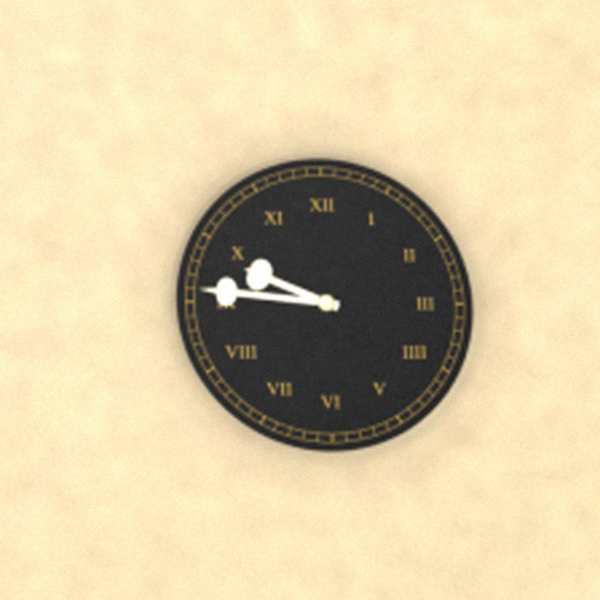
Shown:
9 h 46 min
